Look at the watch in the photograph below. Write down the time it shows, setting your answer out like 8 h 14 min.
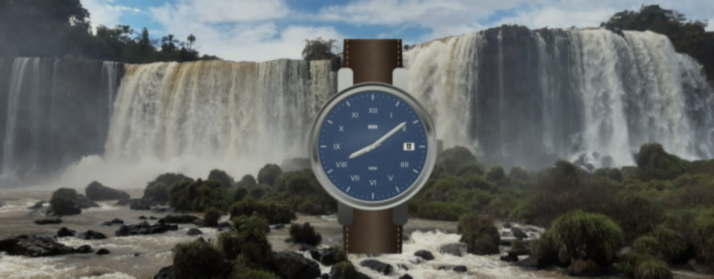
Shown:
8 h 09 min
